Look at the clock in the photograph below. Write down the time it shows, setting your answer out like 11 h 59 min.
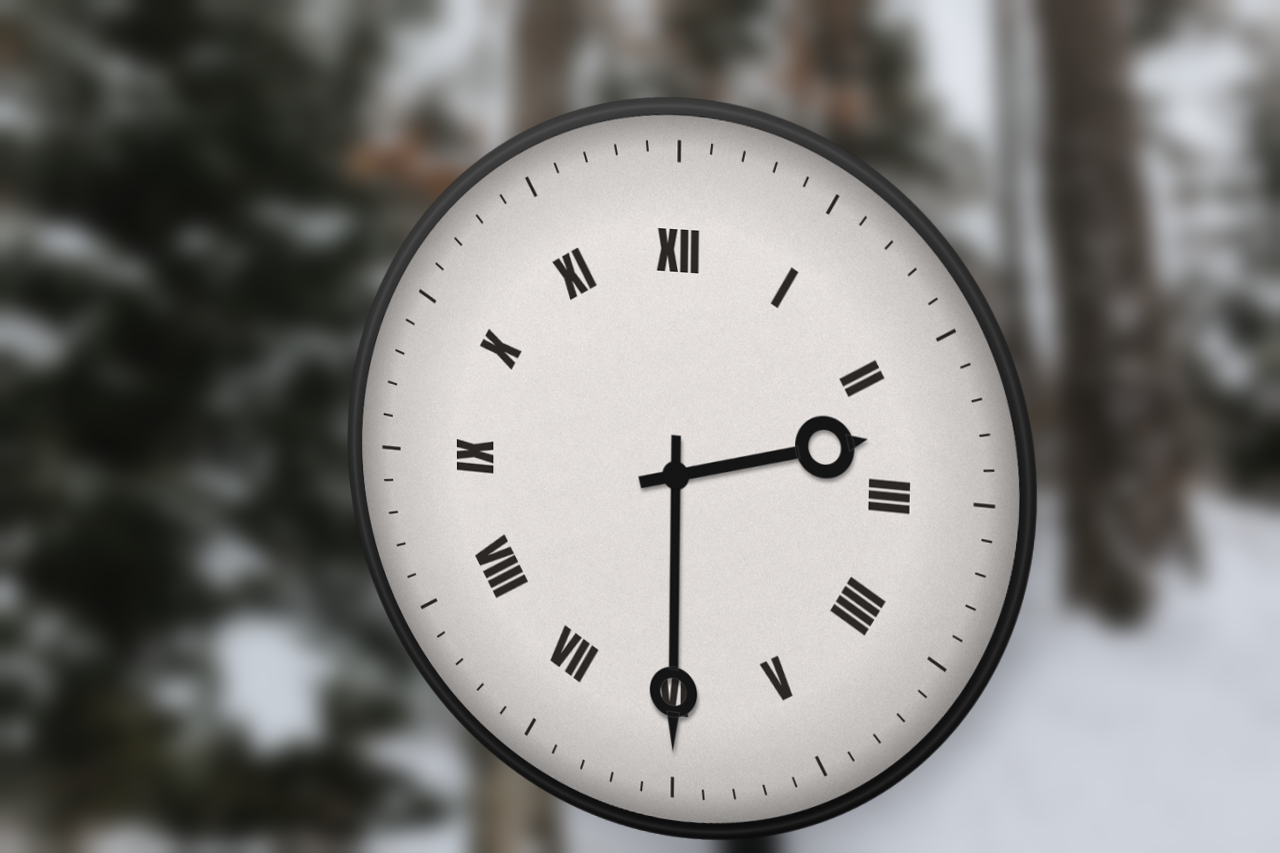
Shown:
2 h 30 min
